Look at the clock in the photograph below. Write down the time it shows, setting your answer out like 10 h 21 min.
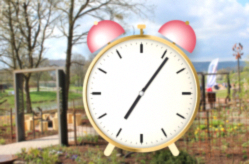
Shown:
7 h 06 min
